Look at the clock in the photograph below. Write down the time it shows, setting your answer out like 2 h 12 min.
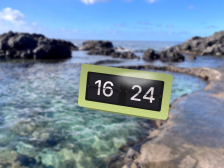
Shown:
16 h 24 min
